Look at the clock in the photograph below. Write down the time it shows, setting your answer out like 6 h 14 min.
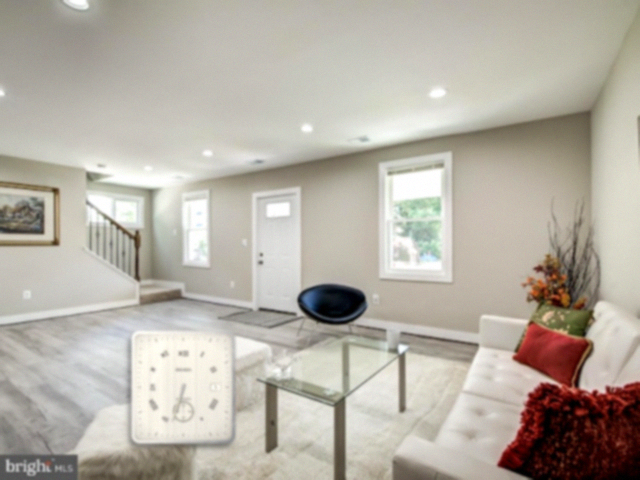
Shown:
6 h 33 min
